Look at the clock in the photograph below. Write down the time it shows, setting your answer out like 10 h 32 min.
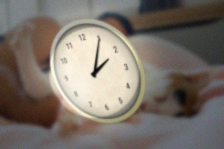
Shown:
2 h 05 min
